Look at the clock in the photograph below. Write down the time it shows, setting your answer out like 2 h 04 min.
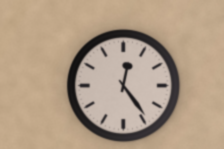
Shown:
12 h 24 min
